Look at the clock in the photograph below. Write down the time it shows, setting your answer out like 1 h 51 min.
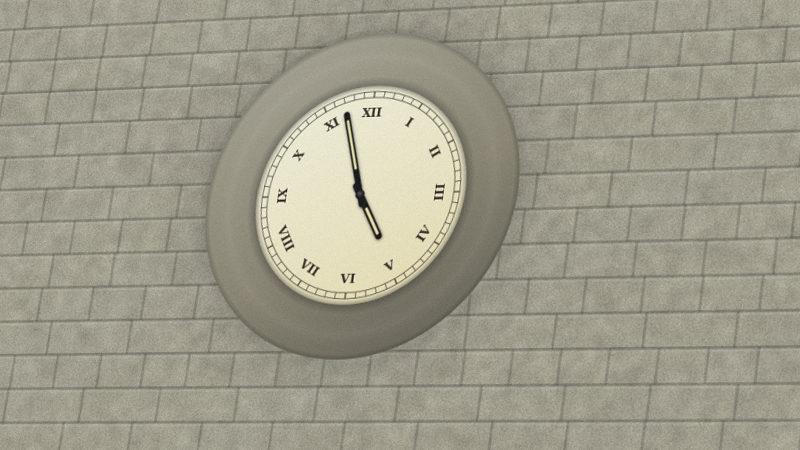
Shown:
4 h 57 min
